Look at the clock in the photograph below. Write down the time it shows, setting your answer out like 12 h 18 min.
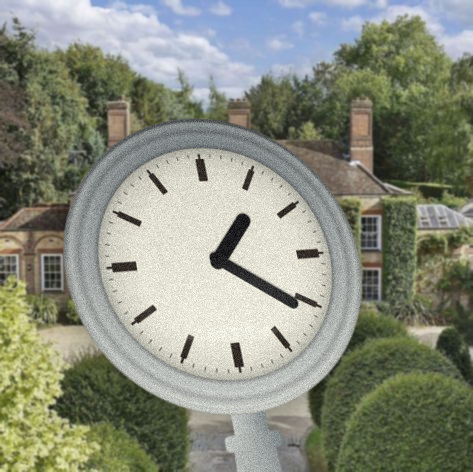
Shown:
1 h 21 min
